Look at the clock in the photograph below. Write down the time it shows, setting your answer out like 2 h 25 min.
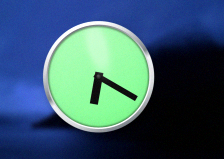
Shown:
6 h 20 min
